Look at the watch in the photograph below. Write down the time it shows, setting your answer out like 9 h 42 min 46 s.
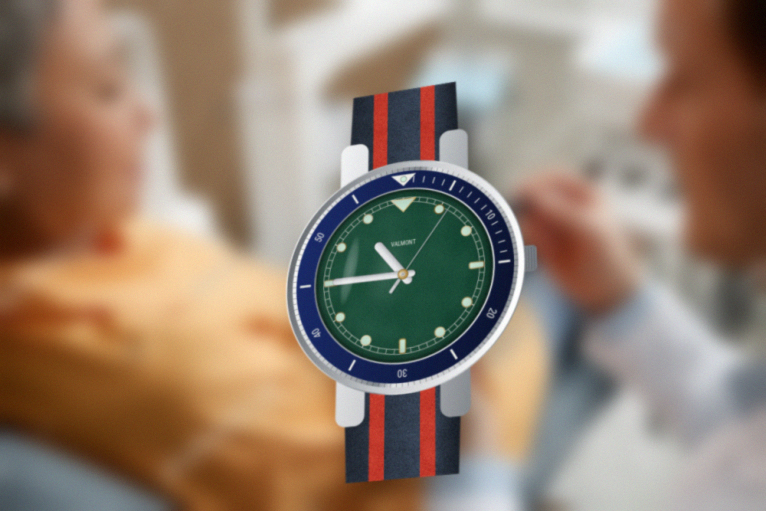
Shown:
10 h 45 min 06 s
